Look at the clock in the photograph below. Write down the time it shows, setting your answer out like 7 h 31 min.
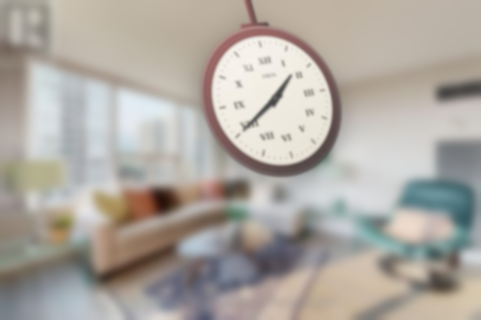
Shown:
1 h 40 min
